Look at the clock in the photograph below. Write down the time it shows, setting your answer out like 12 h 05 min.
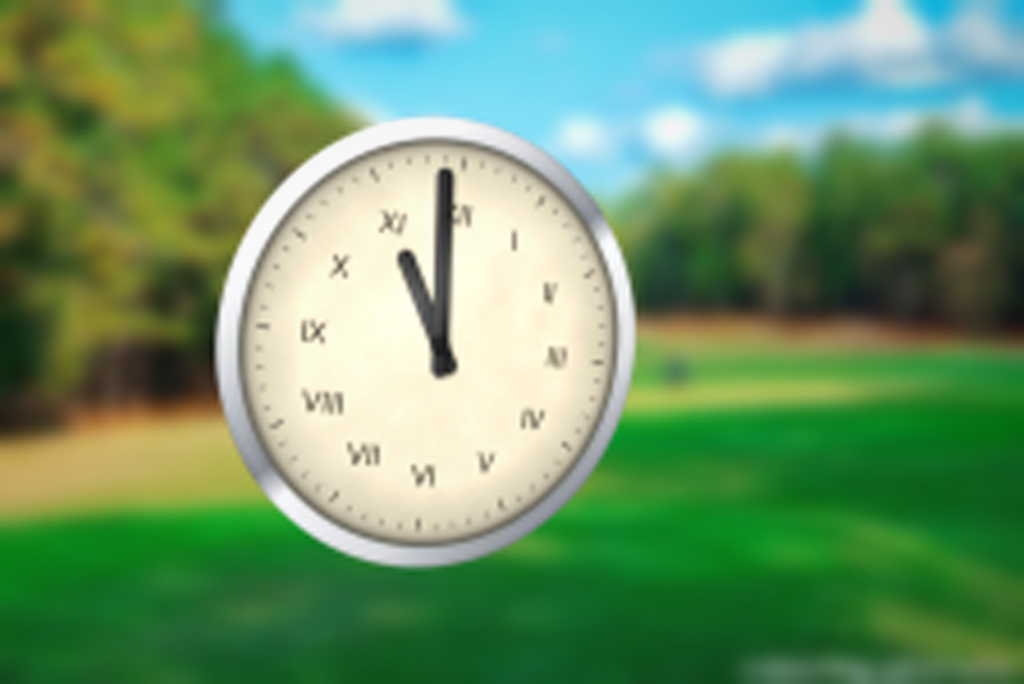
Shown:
10 h 59 min
